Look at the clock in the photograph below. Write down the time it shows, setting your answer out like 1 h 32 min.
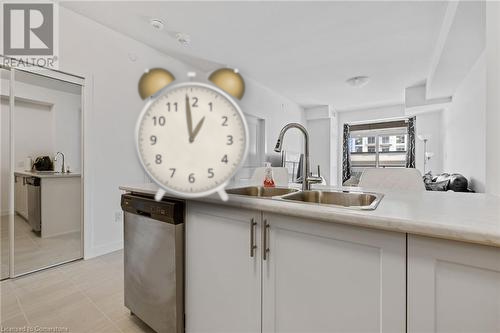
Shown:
12 h 59 min
